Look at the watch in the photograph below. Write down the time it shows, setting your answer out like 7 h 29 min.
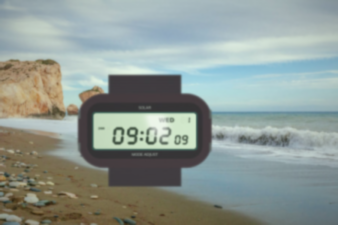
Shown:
9 h 02 min
